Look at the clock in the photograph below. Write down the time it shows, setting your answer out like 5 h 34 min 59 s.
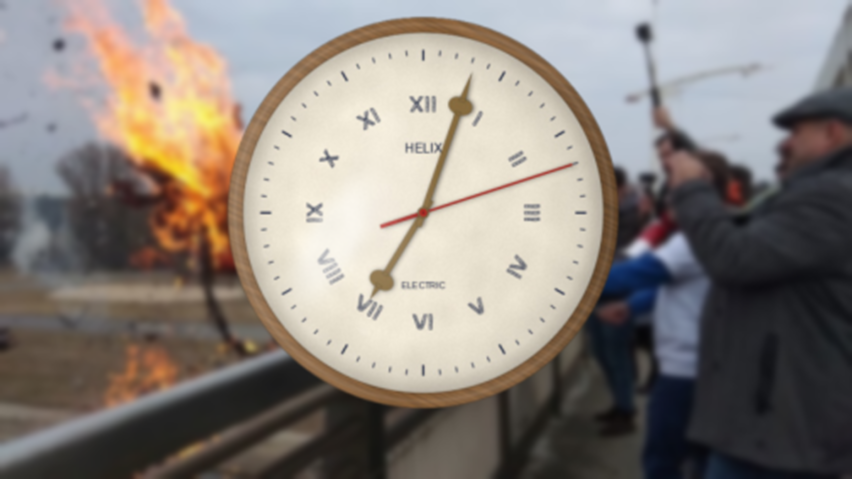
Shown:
7 h 03 min 12 s
